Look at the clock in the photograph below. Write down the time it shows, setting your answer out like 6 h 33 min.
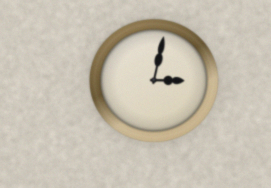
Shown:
3 h 02 min
